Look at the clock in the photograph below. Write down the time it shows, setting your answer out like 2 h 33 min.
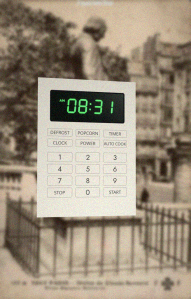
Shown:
8 h 31 min
